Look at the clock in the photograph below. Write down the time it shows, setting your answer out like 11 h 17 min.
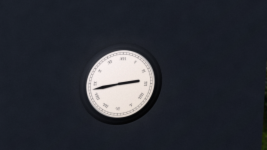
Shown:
2 h 43 min
